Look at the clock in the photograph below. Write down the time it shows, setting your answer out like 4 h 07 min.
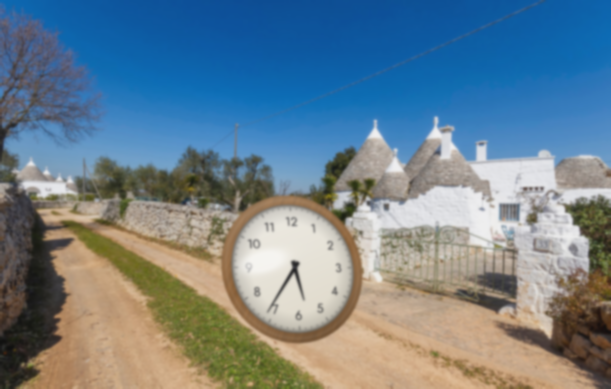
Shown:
5 h 36 min
